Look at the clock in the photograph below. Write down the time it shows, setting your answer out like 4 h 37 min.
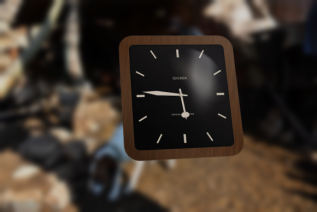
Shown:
5 h 46 min
